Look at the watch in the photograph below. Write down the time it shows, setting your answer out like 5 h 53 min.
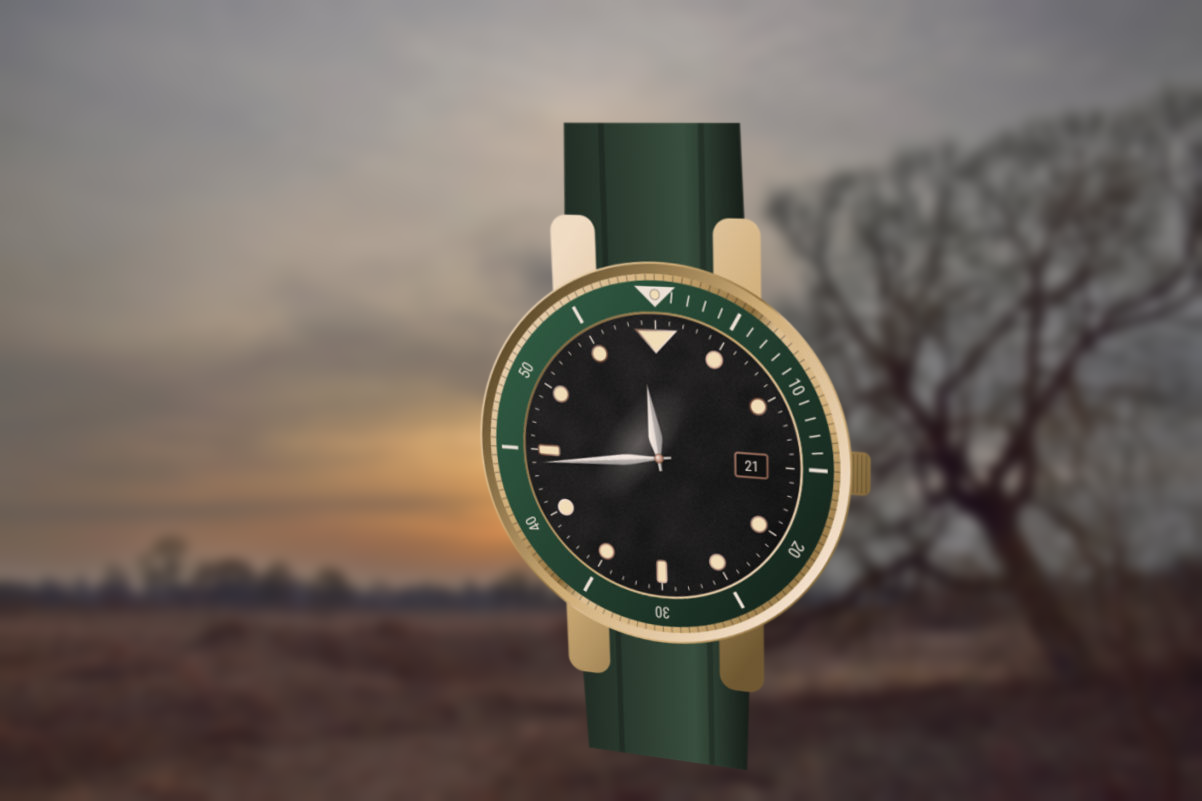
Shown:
11 h 44 min
